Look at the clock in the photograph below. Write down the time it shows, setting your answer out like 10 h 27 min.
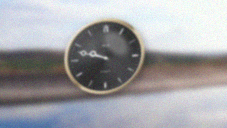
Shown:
9 h 48 min
